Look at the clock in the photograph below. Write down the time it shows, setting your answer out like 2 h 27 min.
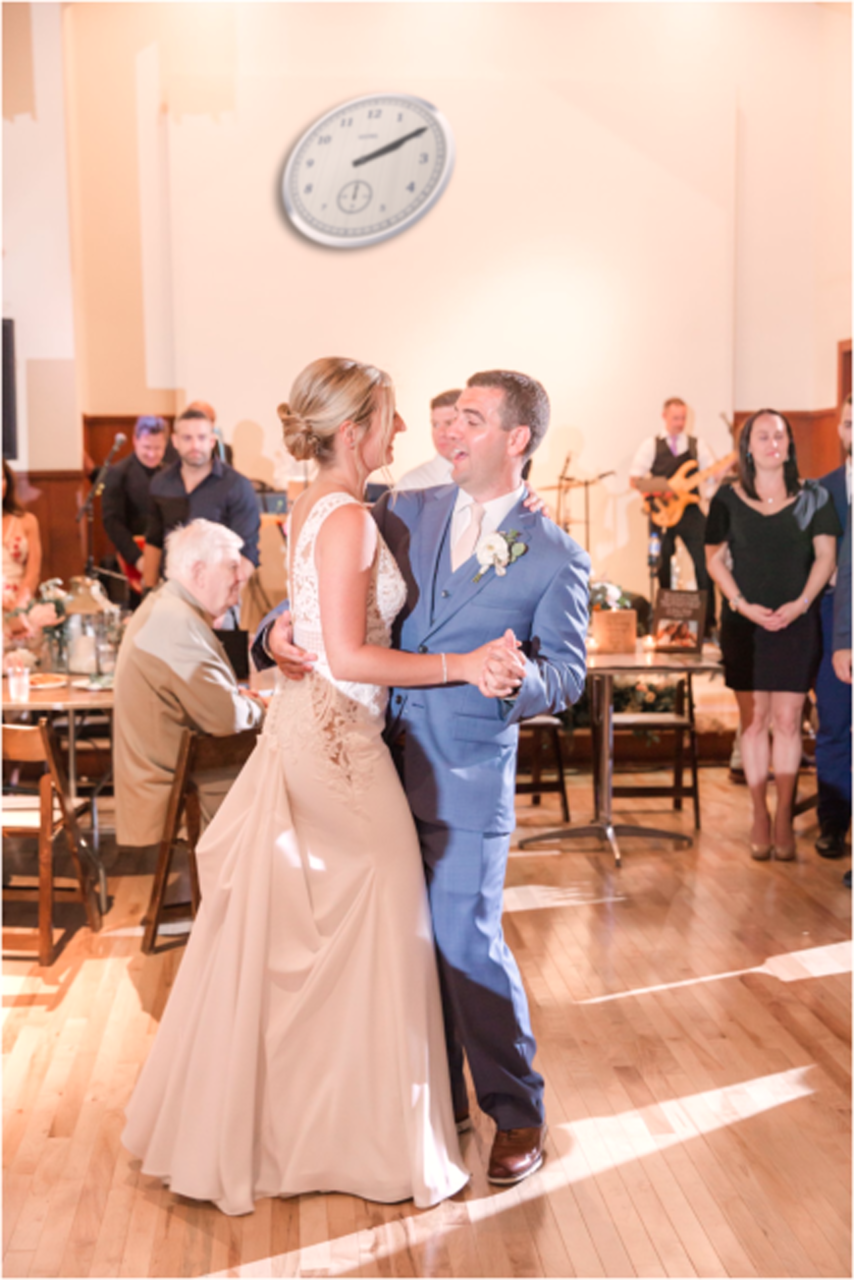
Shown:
2 h 10 min
